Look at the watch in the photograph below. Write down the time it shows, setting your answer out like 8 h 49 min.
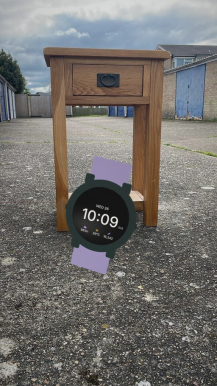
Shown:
10 h 09 min
